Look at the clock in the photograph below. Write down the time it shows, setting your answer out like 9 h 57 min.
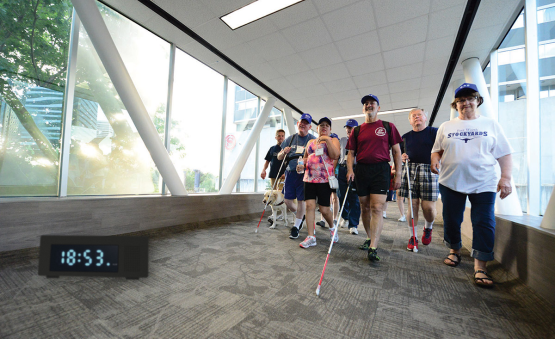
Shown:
18 h 53 min
